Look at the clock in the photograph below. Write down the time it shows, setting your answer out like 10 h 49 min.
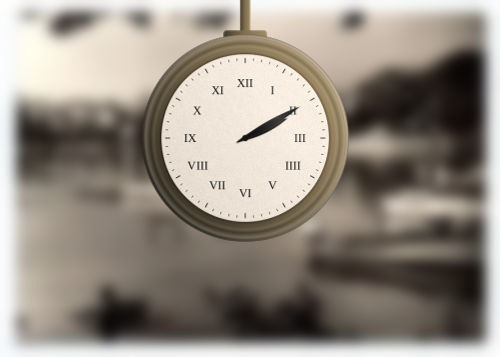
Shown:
2 h 10 min
